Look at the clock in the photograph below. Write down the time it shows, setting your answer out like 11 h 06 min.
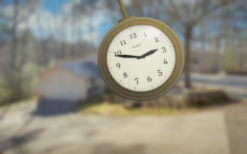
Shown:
2 h 49 min
